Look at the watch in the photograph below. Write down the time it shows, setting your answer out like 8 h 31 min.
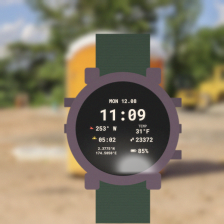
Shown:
11 h 09 min
